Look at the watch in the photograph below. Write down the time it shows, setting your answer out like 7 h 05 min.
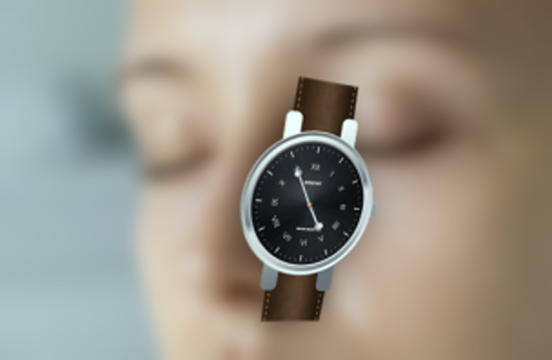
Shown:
4 h 55 min
